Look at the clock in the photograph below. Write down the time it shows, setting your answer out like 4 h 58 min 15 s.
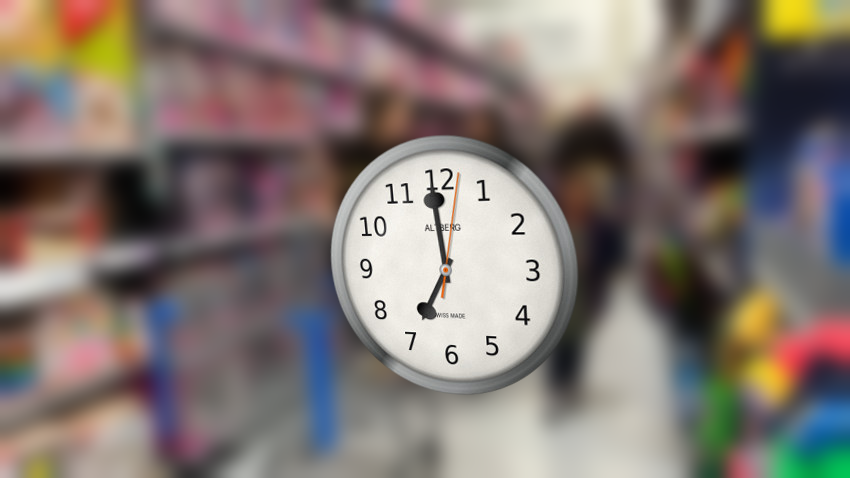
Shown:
6 h 59 min 02 s
